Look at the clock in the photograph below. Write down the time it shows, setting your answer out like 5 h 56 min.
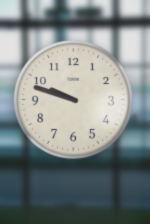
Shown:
9 h 48 min
